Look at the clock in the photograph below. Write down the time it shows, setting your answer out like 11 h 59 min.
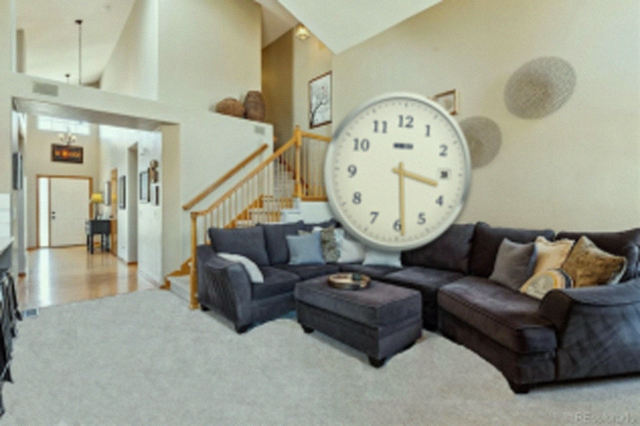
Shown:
3 h 29 min
